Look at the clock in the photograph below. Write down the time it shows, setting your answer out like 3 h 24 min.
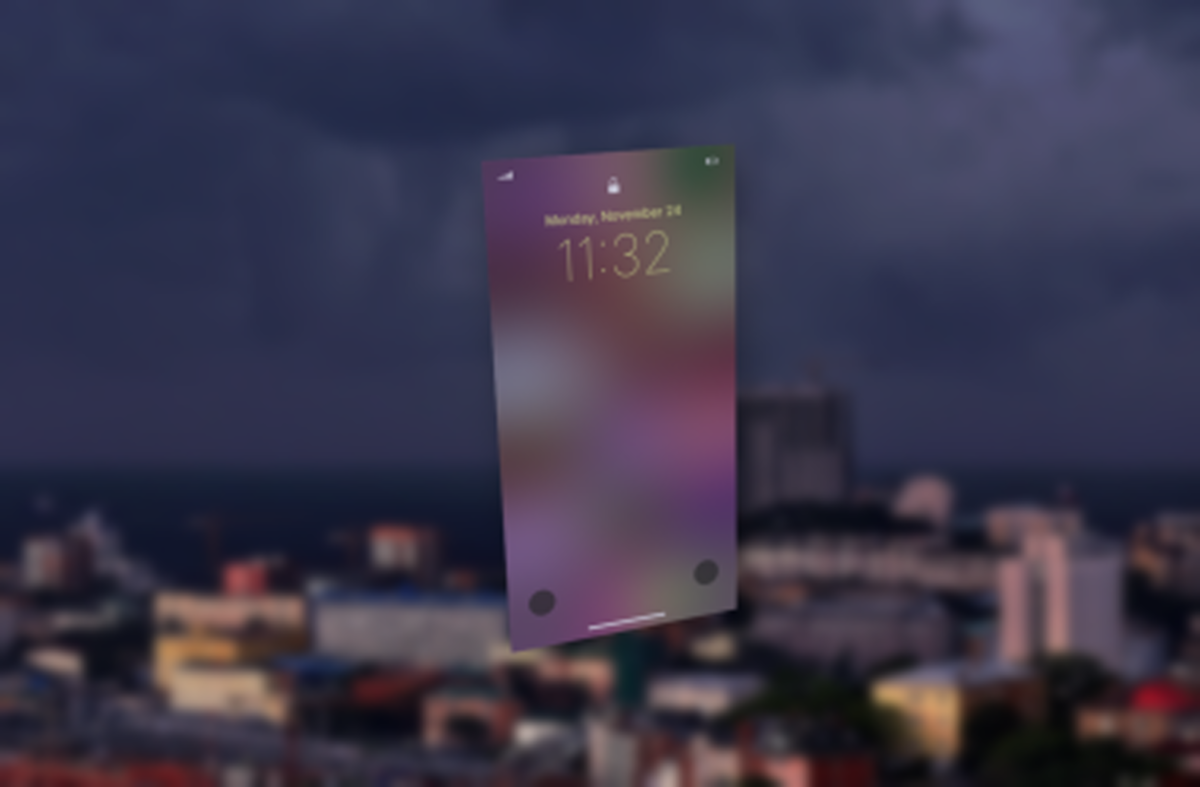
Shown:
11 h 32 min
